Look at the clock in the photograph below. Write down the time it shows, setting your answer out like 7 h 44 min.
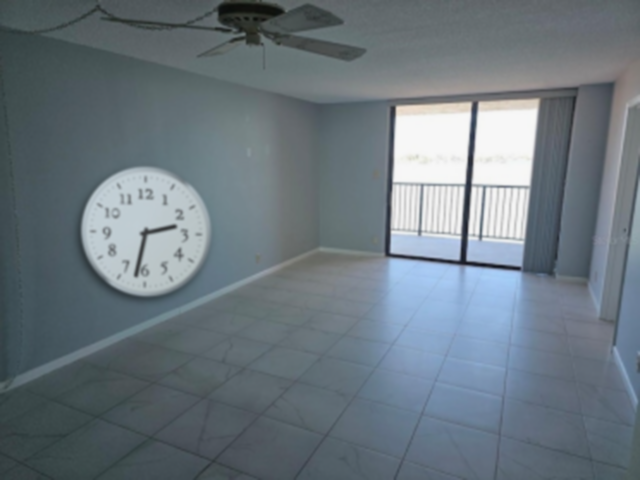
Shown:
2 h 32 min
